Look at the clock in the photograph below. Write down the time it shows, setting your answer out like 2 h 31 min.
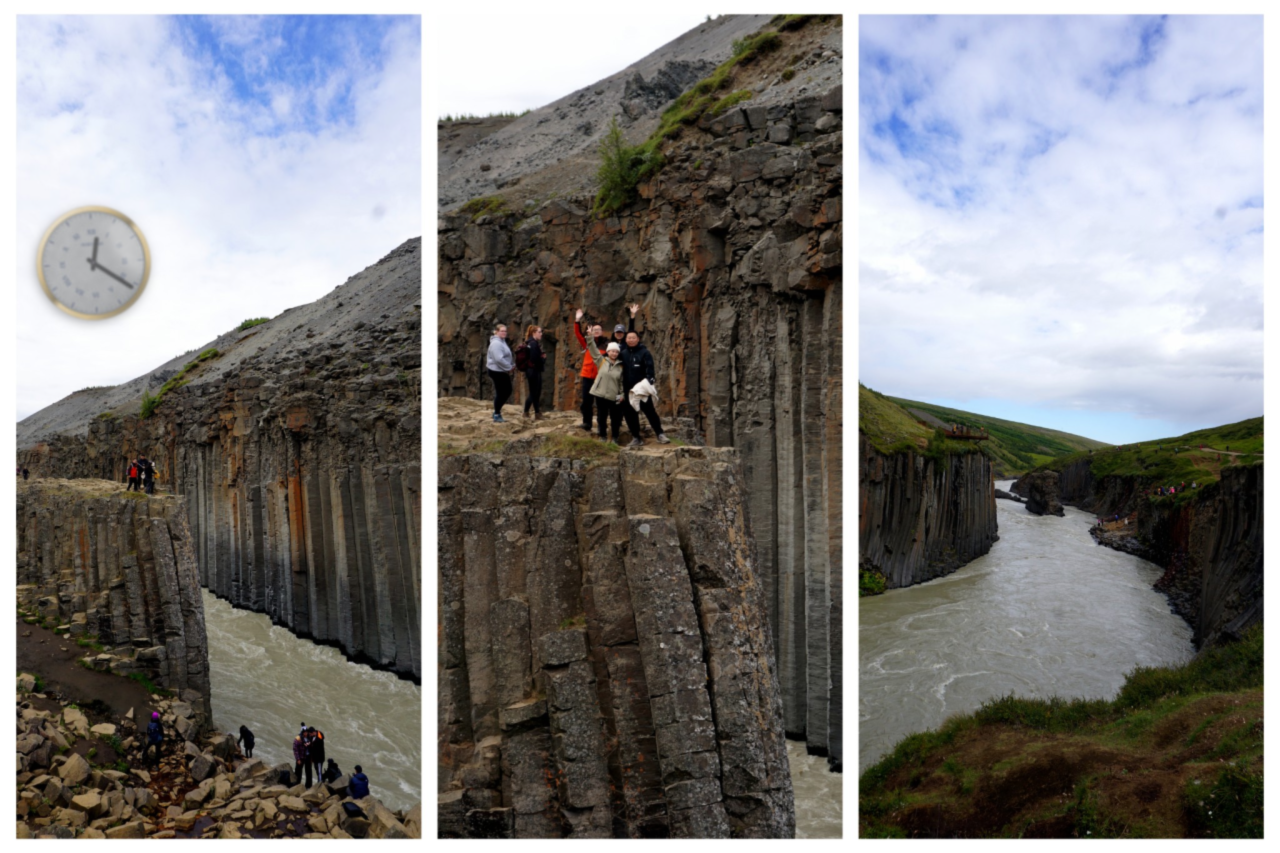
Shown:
12 h 21 min
